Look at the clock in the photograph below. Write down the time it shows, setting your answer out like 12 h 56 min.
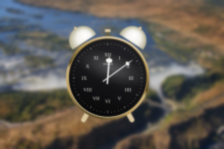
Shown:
12 h 09 min
